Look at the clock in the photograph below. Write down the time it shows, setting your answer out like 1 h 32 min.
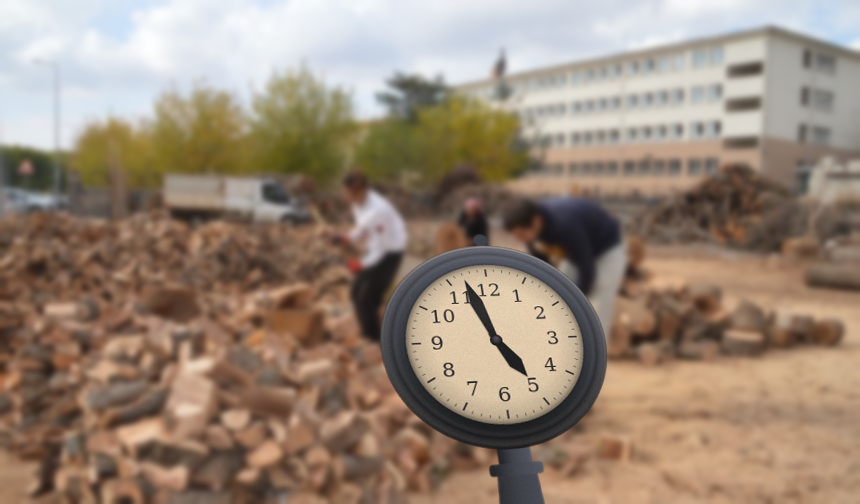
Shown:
4 h 57 min
